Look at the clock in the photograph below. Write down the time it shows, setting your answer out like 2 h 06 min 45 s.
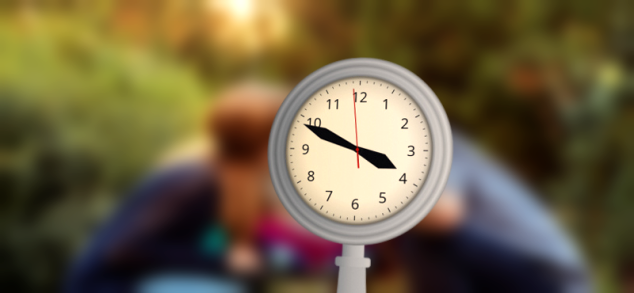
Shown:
3 h 48 min 59 s
